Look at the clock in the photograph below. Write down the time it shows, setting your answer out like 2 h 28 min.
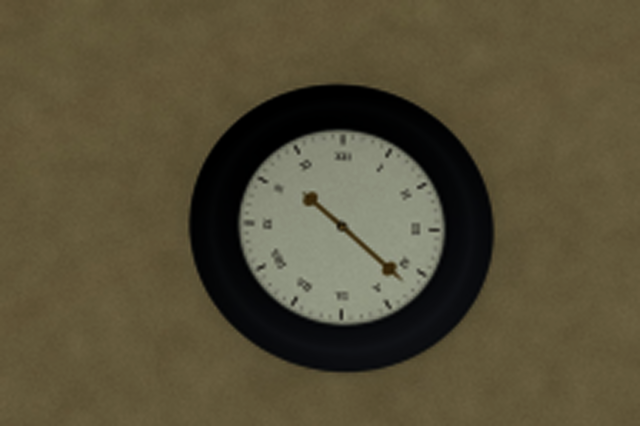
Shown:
10 h 22 min
